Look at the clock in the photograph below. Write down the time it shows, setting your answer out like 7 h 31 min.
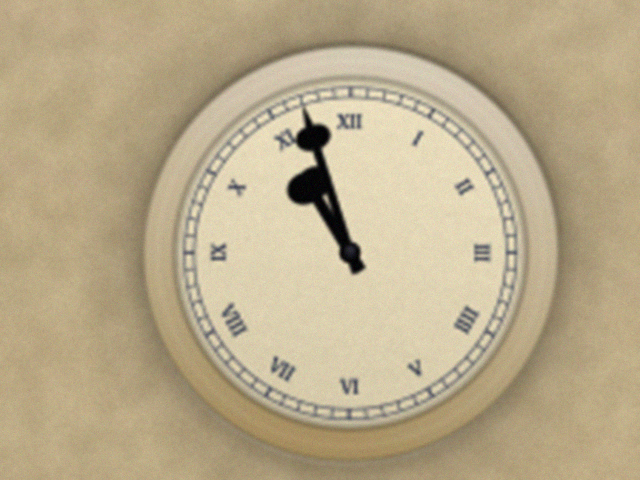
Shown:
10 h 57 min
